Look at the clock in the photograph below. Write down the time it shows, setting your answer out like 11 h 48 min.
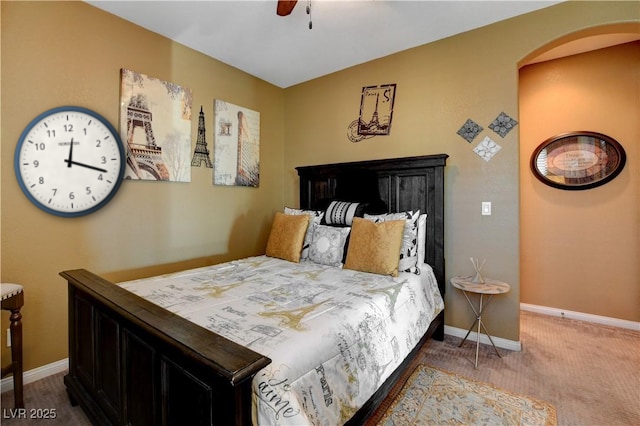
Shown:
12 h 18 min
